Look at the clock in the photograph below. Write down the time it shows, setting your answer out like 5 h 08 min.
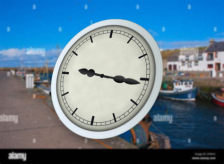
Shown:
9 h 16 min
